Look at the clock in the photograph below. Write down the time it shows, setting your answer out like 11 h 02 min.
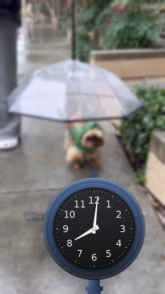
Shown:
8 h 01 min
